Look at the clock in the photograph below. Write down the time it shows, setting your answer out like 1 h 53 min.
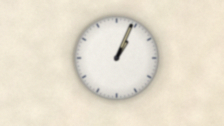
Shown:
1 h 04 min
